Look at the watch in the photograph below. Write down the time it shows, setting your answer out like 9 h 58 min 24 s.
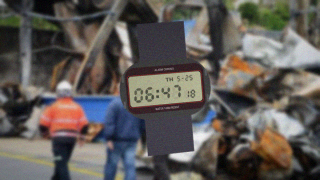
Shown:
6 h 47 min 18 s
